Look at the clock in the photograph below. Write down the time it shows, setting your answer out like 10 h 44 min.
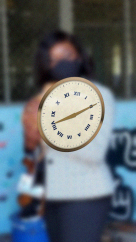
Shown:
8 h 10 min
